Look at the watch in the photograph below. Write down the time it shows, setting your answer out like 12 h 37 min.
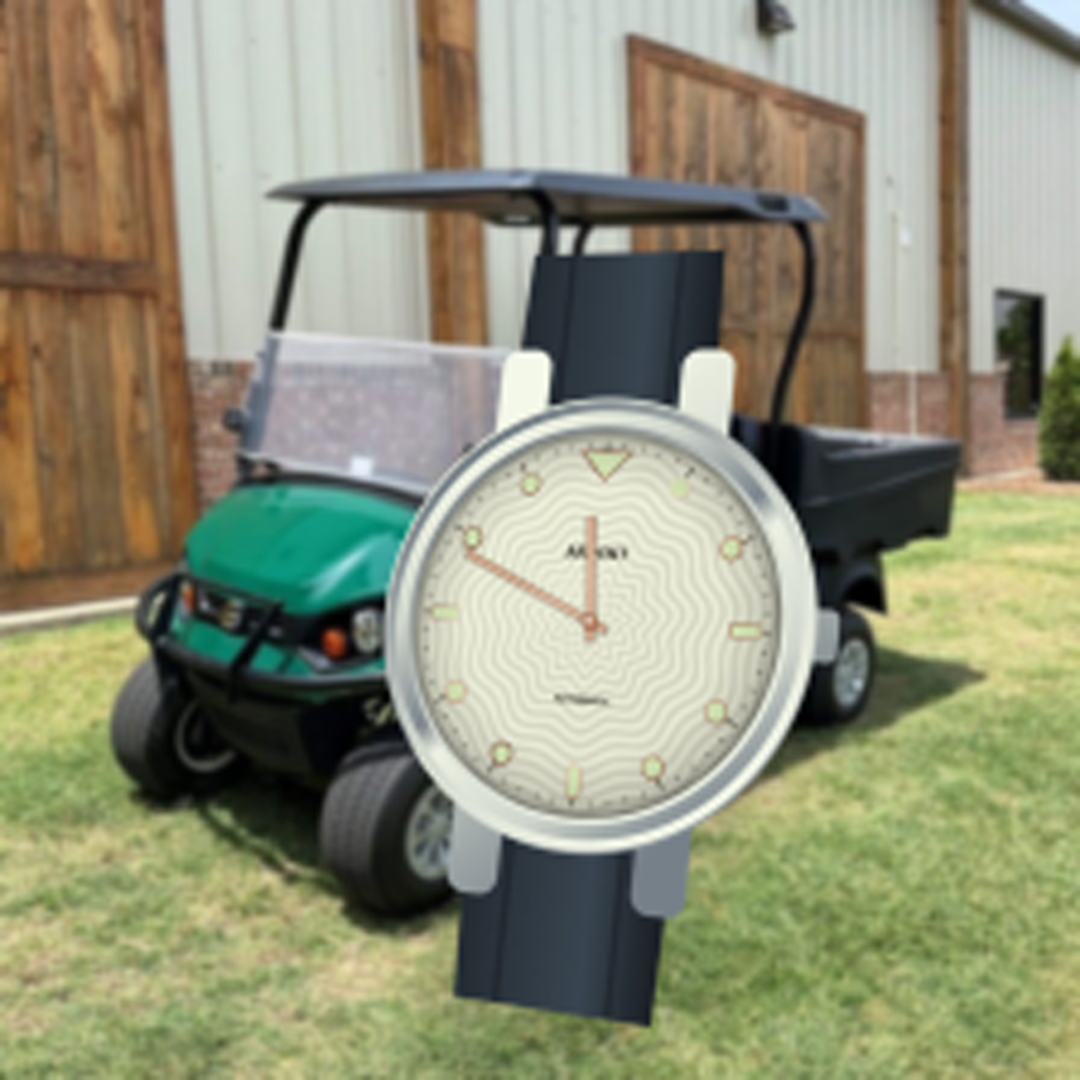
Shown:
11 h 49 min
